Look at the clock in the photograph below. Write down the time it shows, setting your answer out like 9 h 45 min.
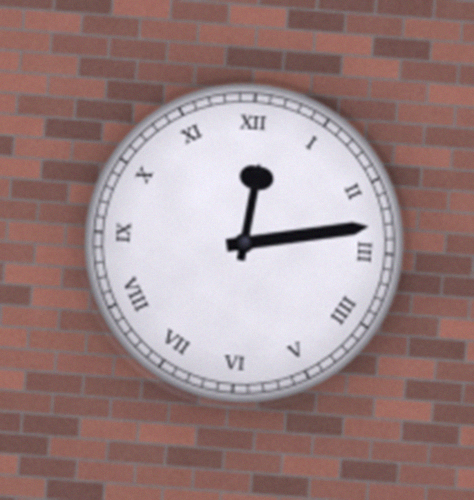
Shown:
12 h 13 min
